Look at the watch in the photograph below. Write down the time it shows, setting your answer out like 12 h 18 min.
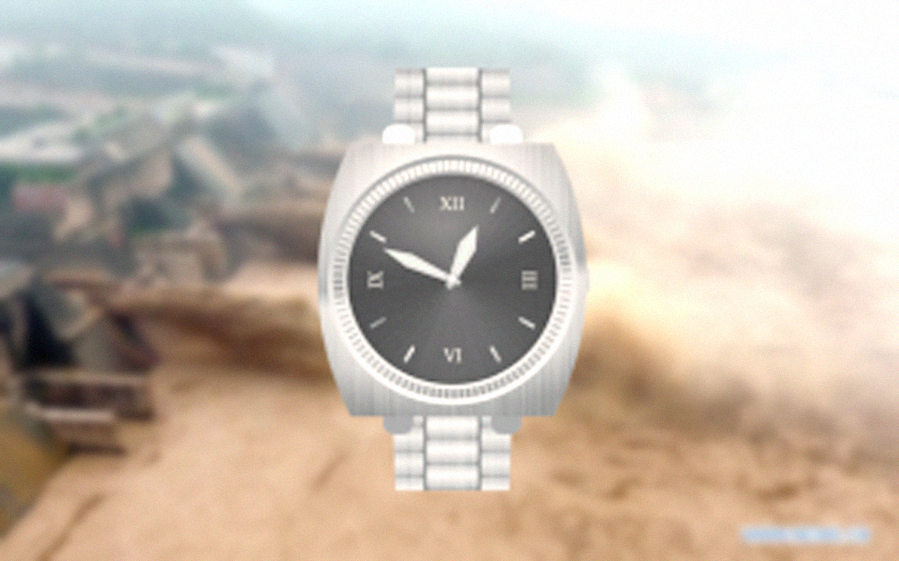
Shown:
12 h 49 min
